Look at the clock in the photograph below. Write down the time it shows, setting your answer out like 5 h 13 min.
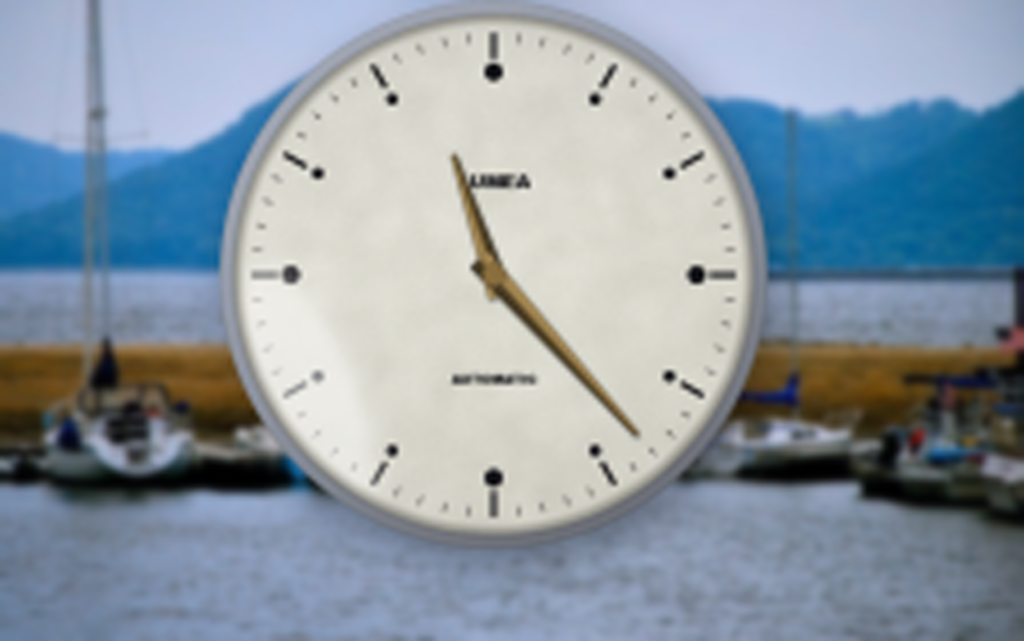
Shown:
11 h 23 min
